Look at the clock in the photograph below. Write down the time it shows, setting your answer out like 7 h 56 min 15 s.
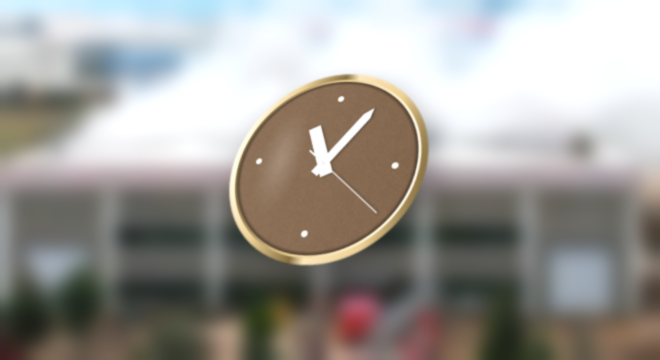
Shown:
11 h 05 min 21 s
